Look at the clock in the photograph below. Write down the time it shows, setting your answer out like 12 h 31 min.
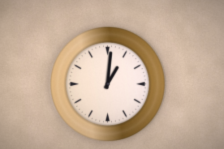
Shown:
1 h 01 min
